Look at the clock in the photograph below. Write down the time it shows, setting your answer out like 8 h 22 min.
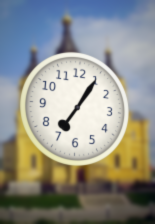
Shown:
7 h 05 min
